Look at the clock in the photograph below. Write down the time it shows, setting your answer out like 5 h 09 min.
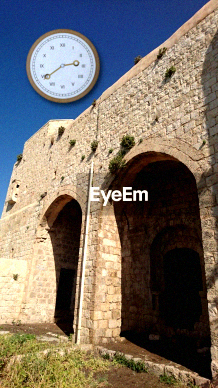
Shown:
2 h 39 min
